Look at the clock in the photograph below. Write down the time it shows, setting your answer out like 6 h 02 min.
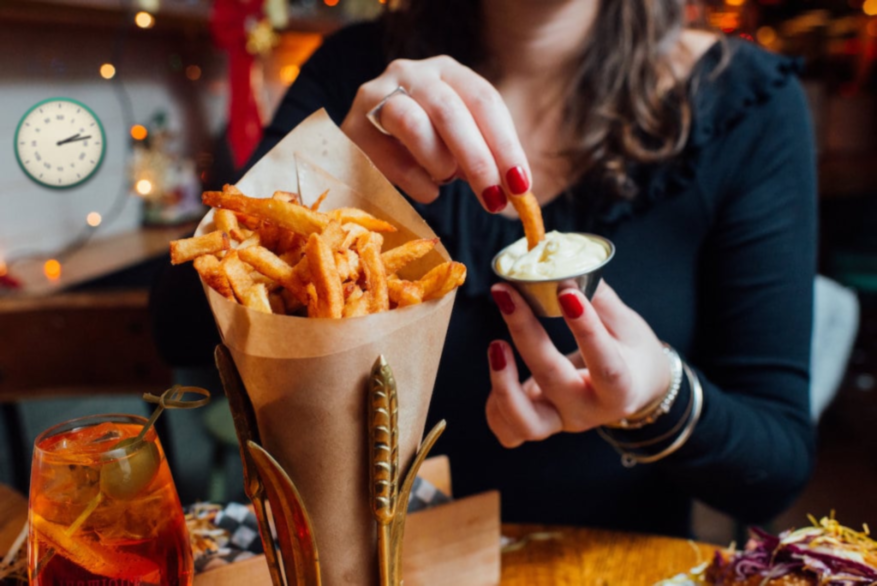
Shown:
2 h 13 min
